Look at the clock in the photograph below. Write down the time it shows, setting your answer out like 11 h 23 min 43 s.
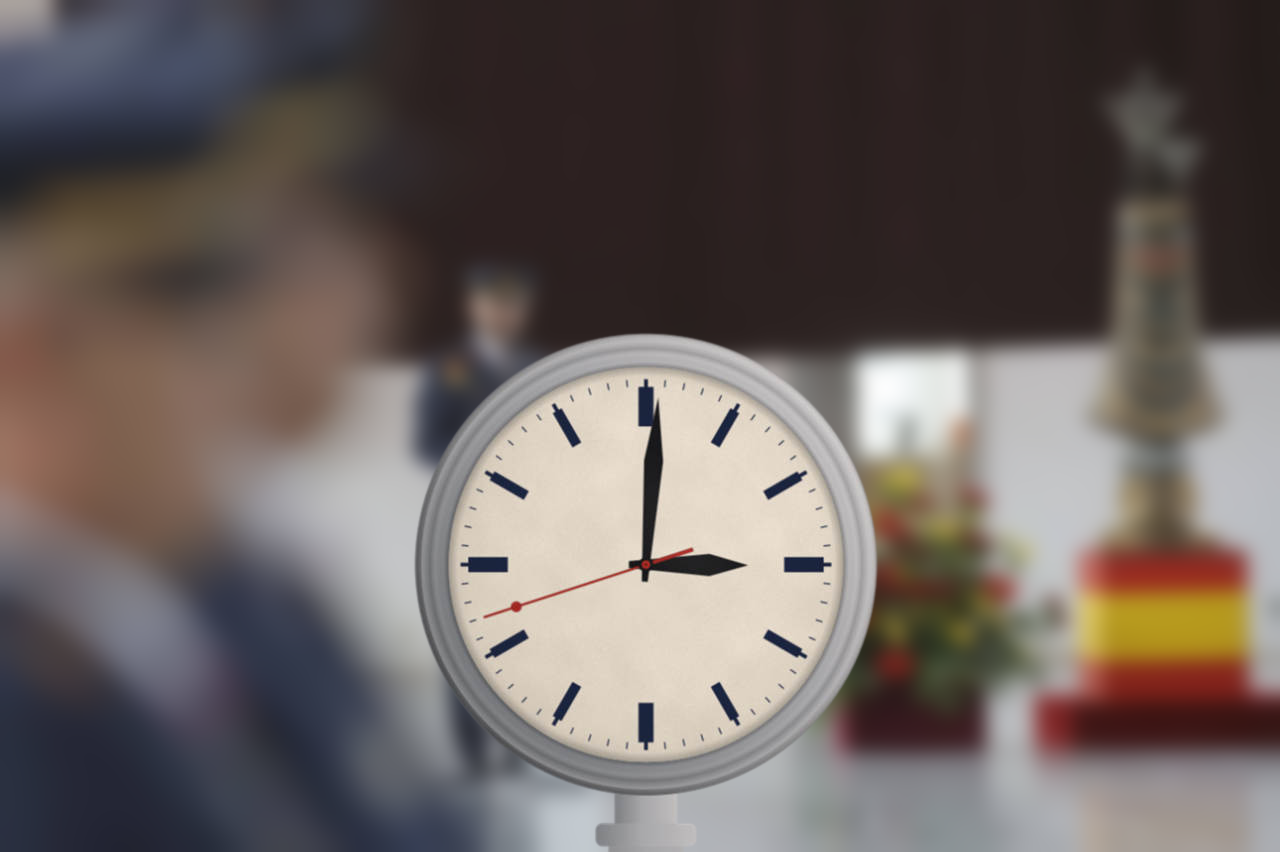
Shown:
3 h 00 min 42 s
